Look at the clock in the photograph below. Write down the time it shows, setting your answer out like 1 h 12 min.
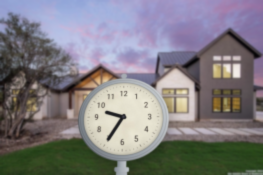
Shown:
9 h 35 min
